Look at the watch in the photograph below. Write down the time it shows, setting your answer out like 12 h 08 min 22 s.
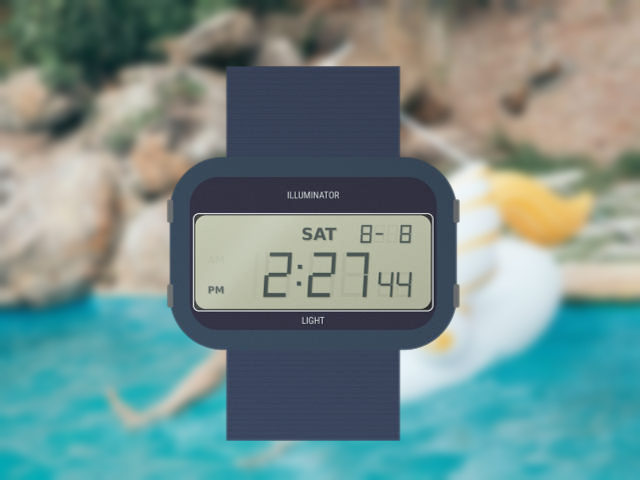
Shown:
2 h 27 min 44 s
